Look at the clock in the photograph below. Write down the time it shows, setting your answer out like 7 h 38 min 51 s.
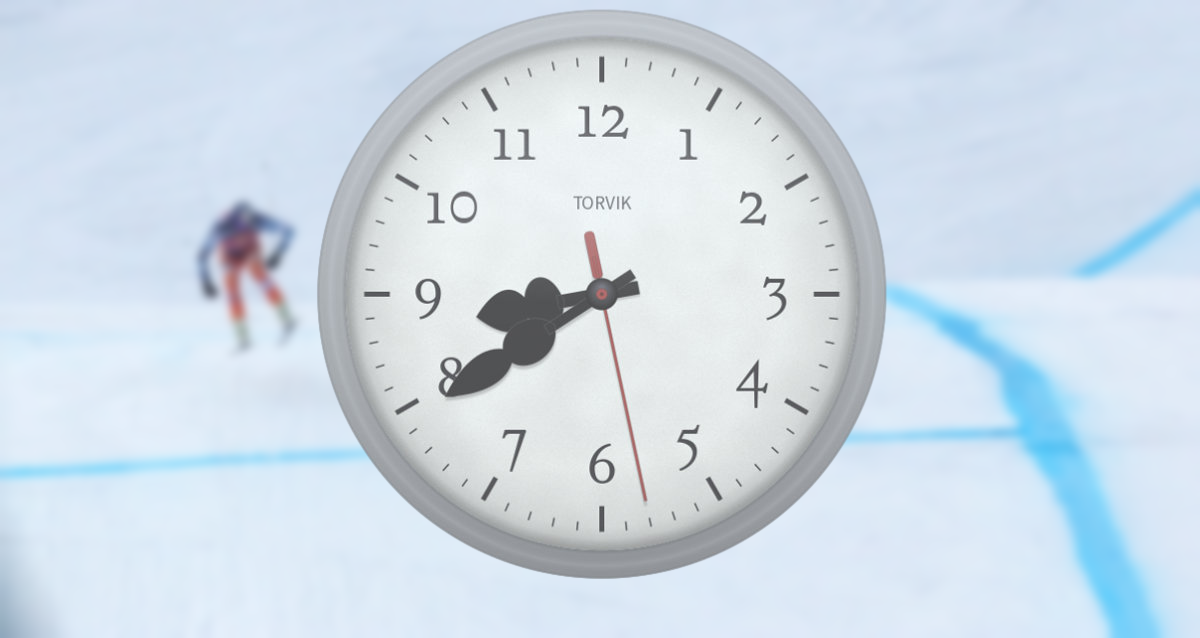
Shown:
8 h 39 min 28 s
